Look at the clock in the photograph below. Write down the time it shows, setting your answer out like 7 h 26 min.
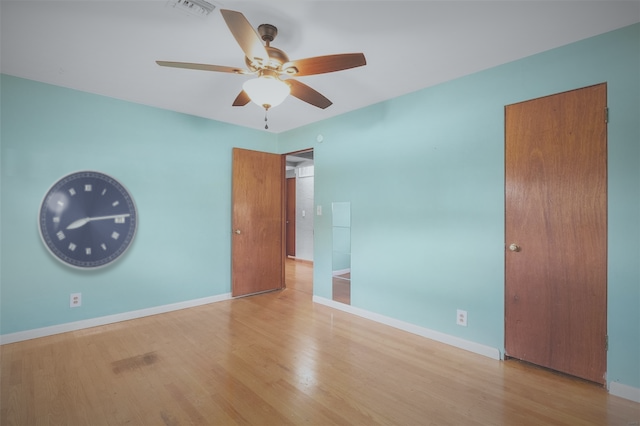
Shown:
8 h 14 min
